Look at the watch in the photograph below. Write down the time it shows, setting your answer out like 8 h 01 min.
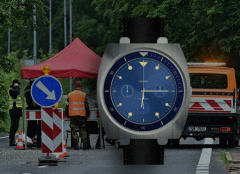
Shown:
6 h 15 min
